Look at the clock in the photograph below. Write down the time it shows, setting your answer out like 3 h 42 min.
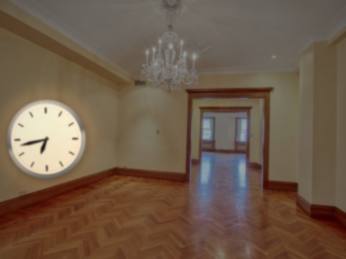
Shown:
6 h 43 min
